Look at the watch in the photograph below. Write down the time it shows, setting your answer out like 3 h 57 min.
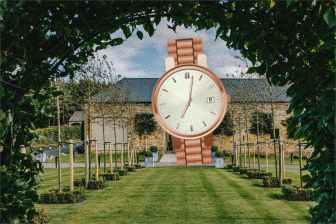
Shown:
7 h 02 min
